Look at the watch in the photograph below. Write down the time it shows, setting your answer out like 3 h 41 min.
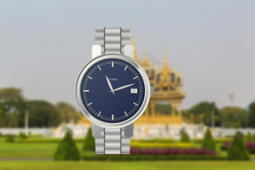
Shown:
11 h 12 min
